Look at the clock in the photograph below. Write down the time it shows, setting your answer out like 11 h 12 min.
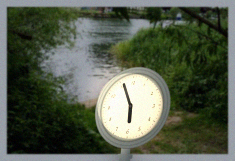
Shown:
5 h 56 min
